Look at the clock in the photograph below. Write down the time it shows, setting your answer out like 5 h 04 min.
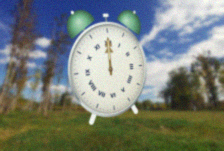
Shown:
12 h 00 min
